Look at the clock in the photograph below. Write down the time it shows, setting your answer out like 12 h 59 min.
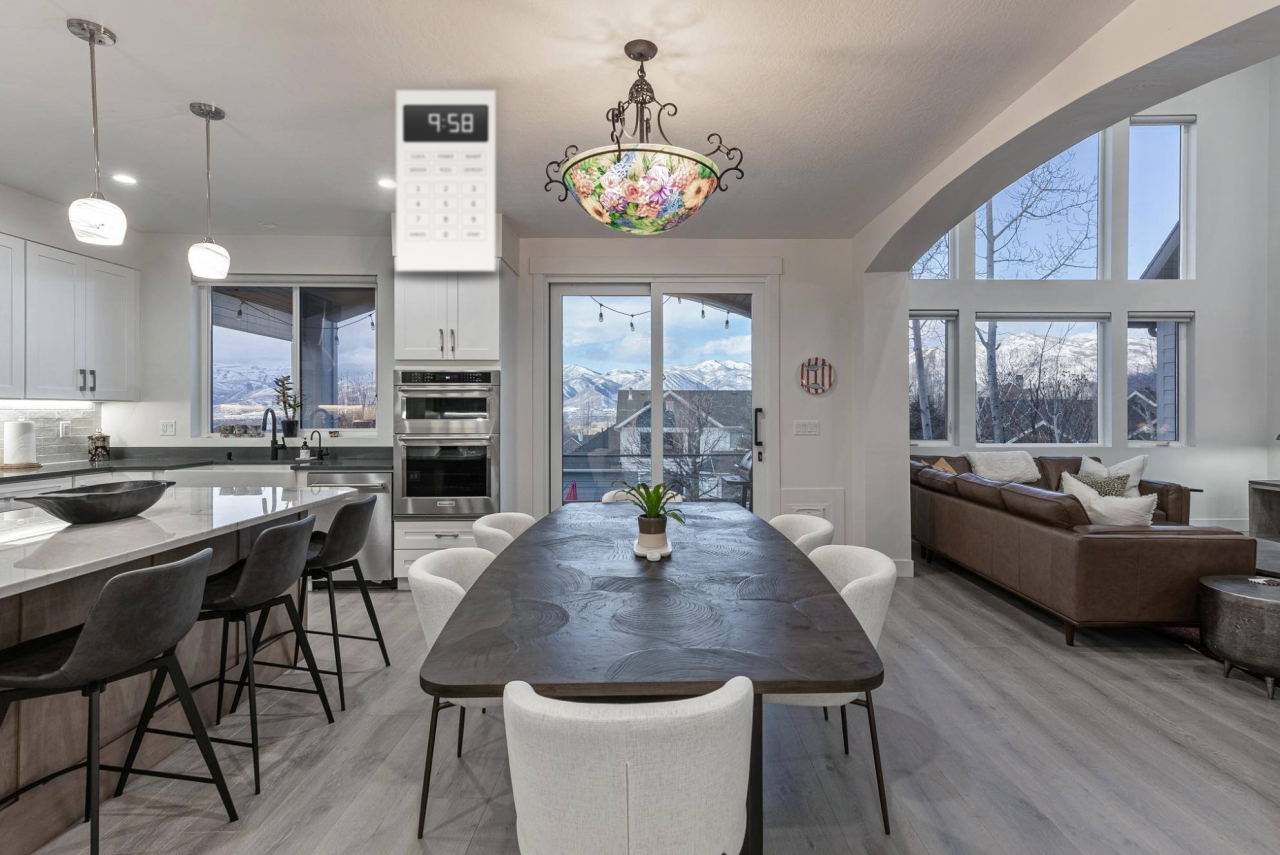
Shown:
9 h 58 min
